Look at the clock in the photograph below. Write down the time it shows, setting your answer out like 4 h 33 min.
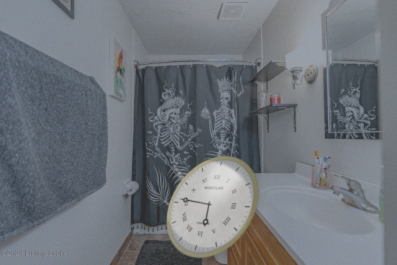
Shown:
5 h 46 min
